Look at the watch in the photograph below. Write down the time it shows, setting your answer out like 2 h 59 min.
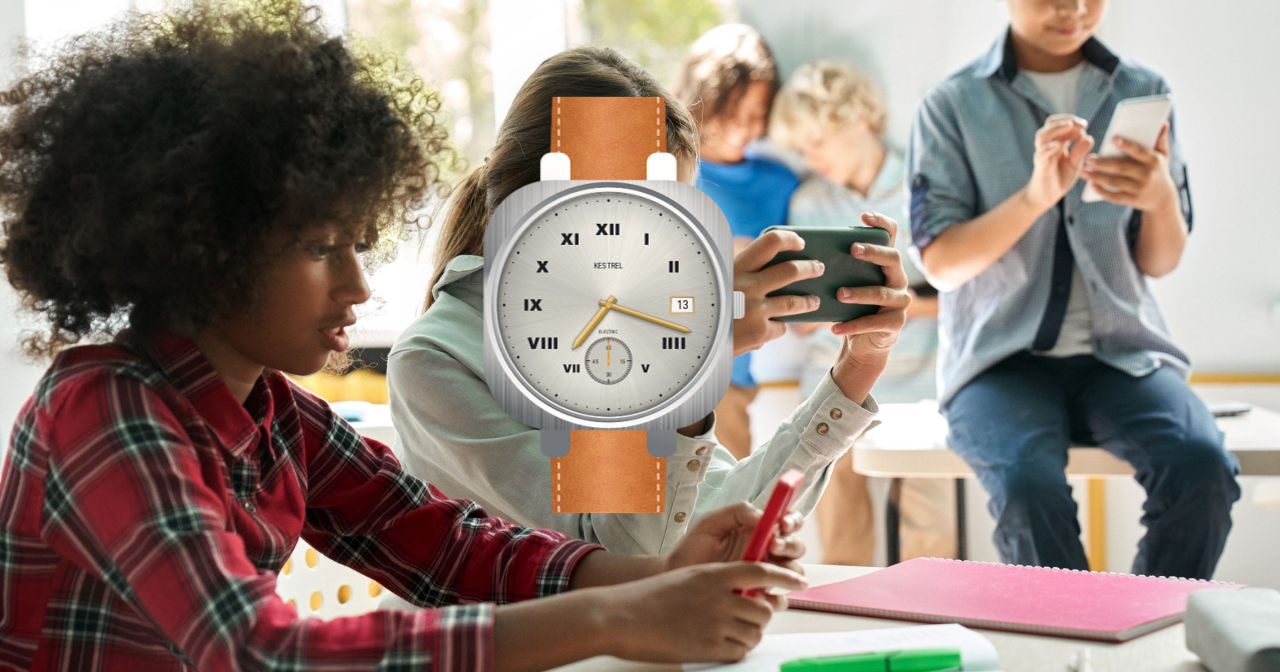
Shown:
7 h 18 min
